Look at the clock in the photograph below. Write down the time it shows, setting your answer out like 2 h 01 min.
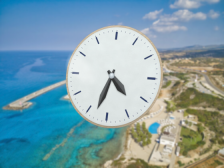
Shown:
4 h 33 min
